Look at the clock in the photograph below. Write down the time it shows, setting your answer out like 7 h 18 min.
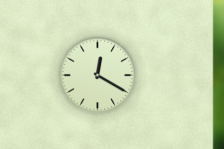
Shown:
12 h 20 min
